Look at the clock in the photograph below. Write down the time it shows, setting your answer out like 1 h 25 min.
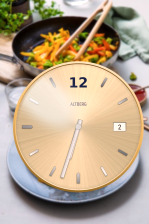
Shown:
6 h 33 min
